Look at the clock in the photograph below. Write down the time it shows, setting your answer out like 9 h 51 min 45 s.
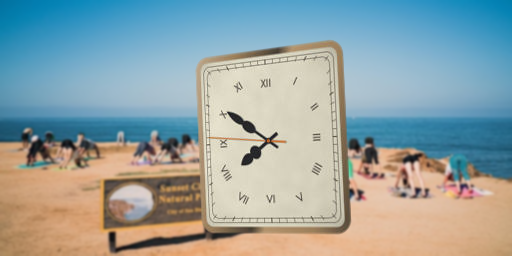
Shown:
7 h 50 min 46 s
